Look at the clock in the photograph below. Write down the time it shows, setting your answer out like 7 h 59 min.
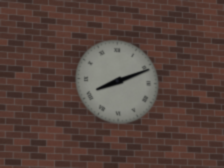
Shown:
8 h 11 min
